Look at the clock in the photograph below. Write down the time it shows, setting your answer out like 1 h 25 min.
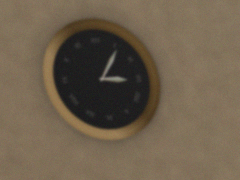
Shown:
3 h 06 min
